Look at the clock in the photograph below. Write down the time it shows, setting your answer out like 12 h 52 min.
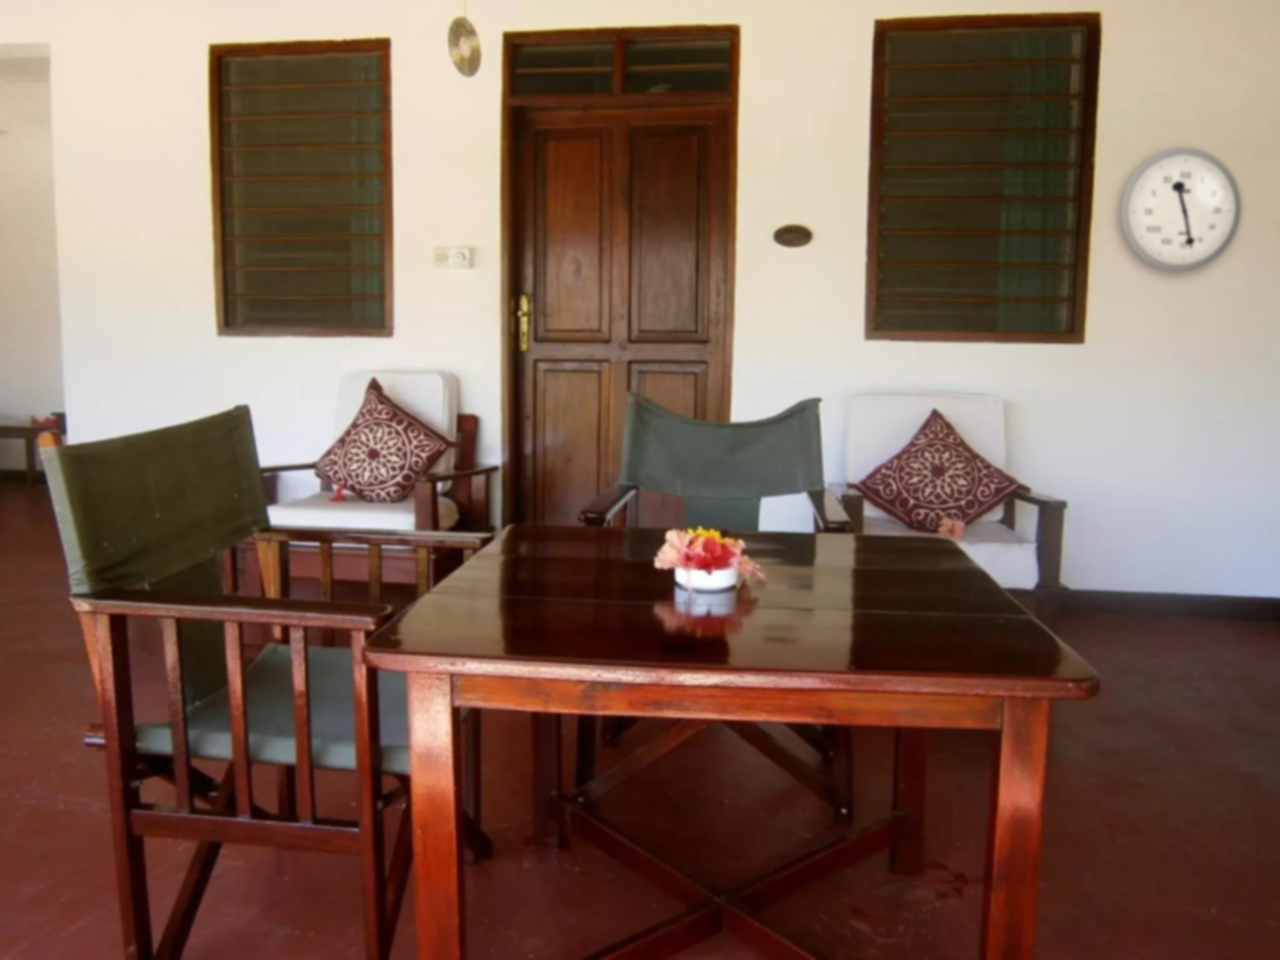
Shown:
11 h 28 min
